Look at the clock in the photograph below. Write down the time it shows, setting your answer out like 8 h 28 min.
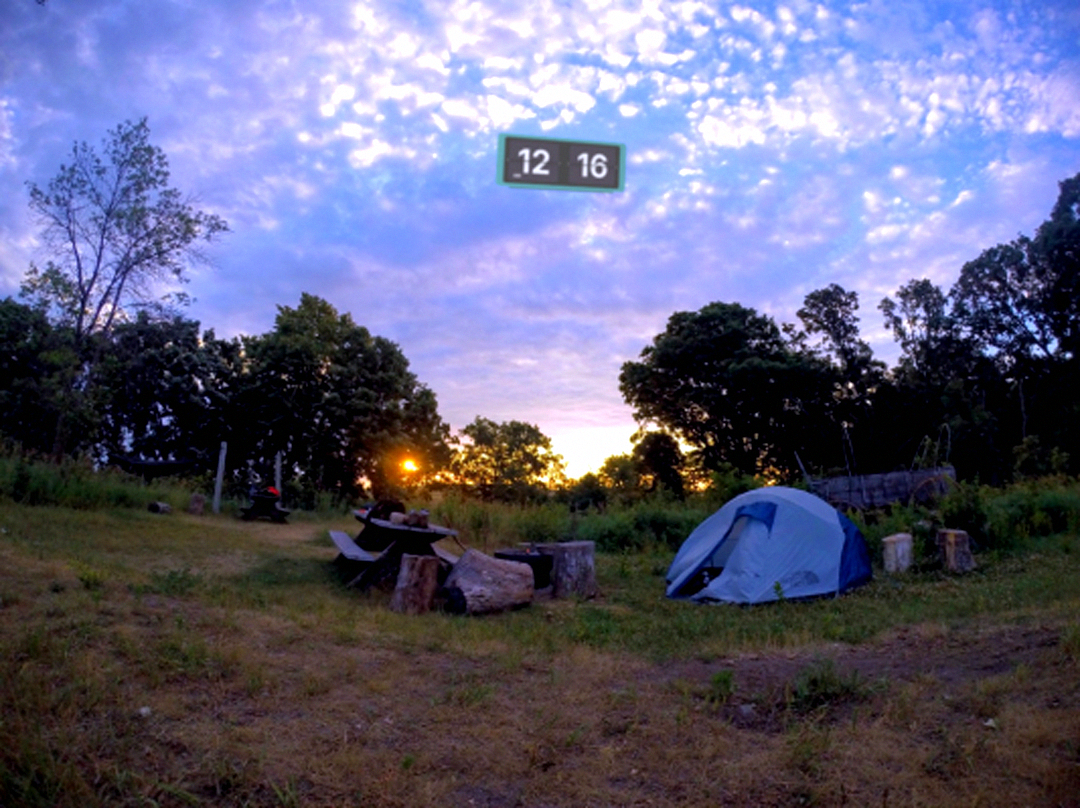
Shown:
12 h 16 min
